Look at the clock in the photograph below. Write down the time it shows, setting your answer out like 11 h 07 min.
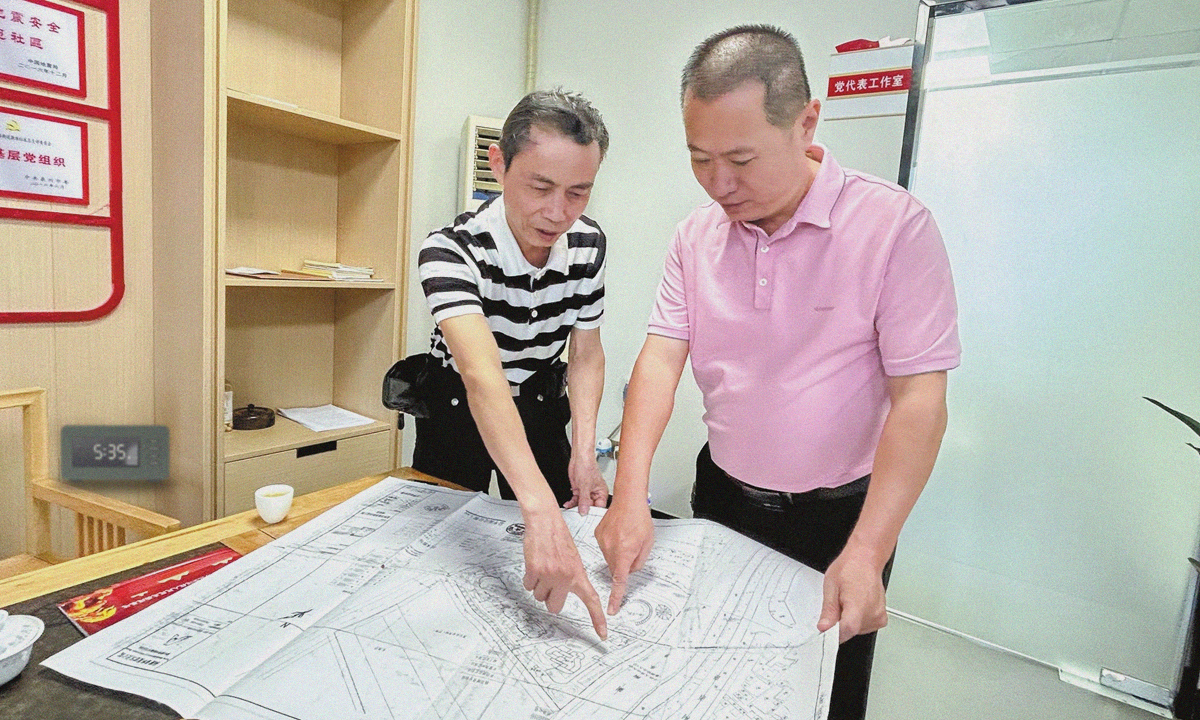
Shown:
5 h 35 min
